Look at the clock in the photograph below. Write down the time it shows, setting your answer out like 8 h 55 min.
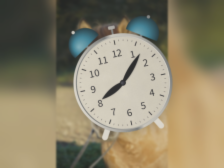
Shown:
8 h 07 min
